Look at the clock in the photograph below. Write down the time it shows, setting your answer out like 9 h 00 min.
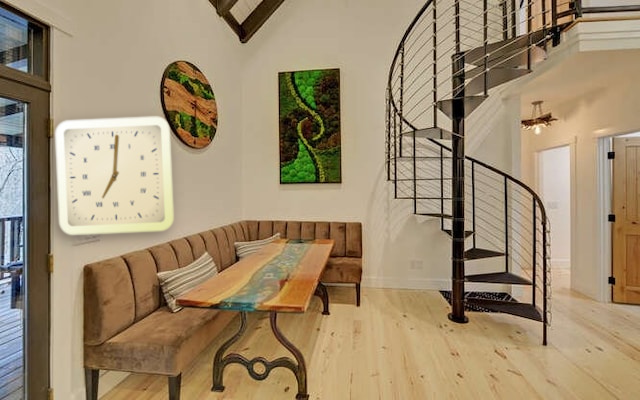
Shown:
7 h 01 min
